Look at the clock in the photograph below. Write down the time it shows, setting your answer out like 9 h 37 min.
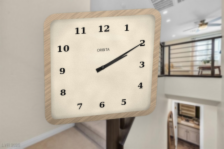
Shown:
2 h 10 min
